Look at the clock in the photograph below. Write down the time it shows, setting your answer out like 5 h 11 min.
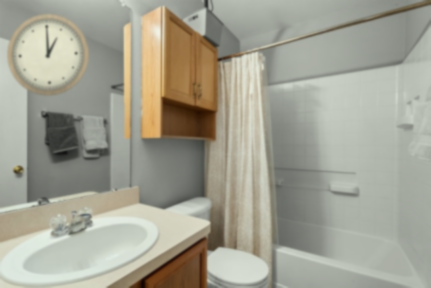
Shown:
1 h 00 min
